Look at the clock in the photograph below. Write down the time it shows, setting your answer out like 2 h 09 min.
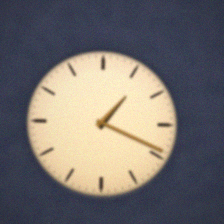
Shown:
1 h 19 min
